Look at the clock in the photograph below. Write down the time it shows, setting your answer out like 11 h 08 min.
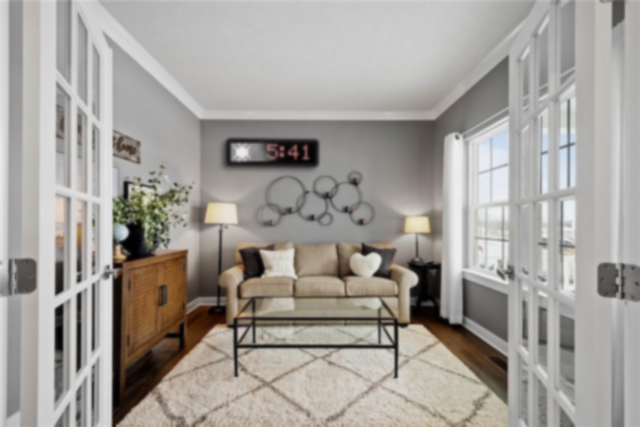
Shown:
5 h 41 min
